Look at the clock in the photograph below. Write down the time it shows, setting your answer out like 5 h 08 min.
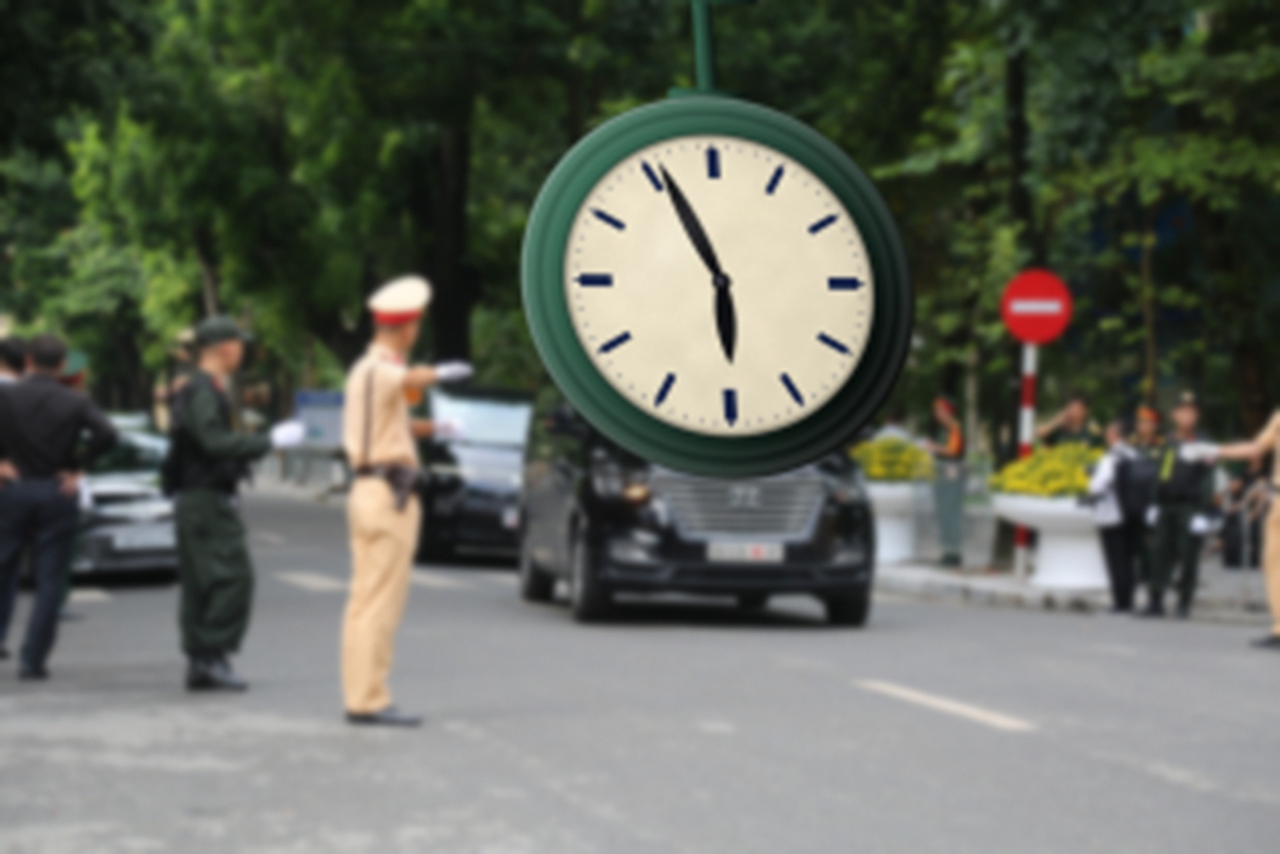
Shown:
5 h 56 min
